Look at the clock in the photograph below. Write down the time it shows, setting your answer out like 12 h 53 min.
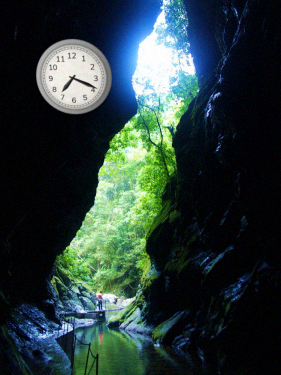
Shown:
7 h 19 min
